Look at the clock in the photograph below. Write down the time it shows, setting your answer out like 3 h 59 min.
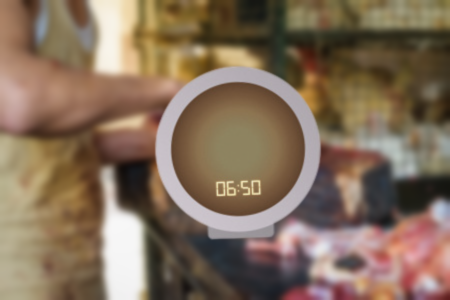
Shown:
6 h 50 min
